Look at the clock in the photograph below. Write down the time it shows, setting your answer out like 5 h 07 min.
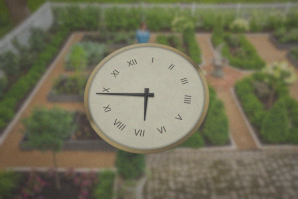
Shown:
6 h 49 min
